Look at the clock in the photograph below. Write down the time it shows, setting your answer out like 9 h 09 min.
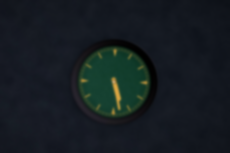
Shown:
5 h 28 min
